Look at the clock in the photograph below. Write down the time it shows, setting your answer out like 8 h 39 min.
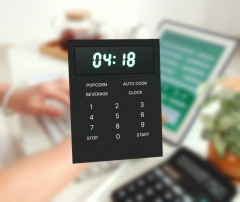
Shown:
4 h 18 min
